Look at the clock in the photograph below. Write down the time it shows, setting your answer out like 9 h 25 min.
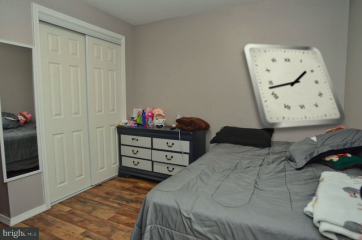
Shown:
1 h 43 min
